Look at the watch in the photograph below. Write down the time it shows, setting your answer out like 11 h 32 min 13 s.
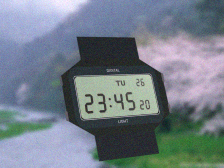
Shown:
23 h 45 min 20 s
